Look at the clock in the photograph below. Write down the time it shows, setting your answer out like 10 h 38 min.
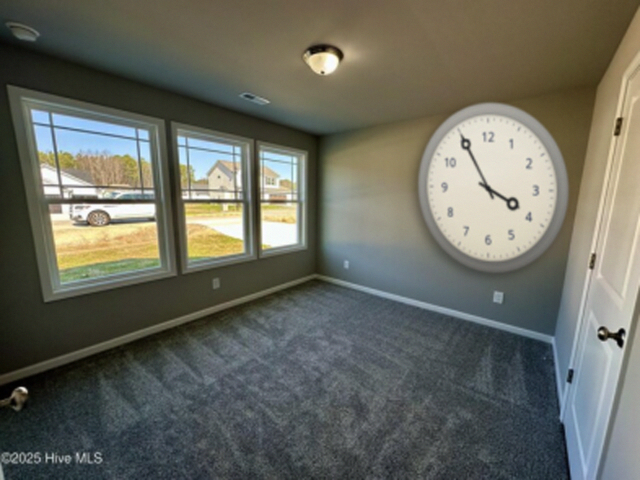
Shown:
3 h 55 min
